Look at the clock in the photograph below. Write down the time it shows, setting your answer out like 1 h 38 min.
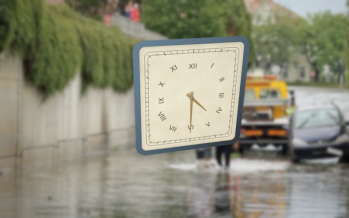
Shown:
4 h 30 min
